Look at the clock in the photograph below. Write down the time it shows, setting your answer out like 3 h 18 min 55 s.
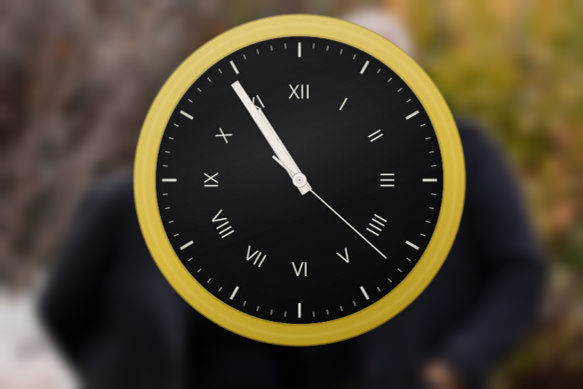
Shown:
10 h 54 min 22 s
